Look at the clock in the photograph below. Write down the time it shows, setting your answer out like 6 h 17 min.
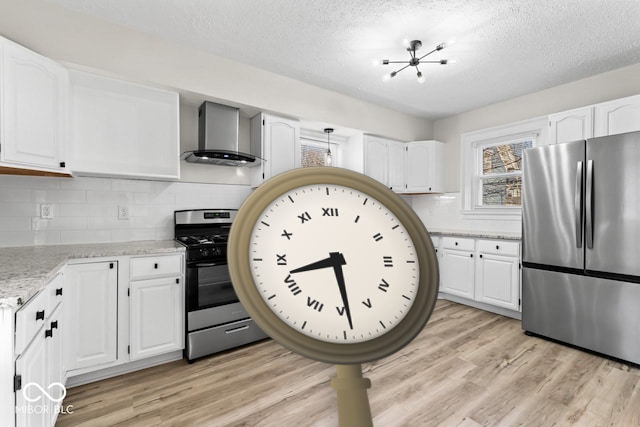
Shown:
8 h 29 min
